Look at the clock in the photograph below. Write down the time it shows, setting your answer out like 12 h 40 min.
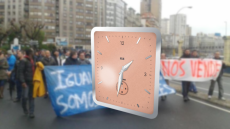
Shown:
1 h 32 min
